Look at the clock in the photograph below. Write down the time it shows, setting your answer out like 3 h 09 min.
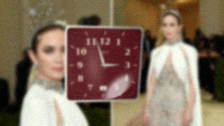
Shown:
2 h 57 min
